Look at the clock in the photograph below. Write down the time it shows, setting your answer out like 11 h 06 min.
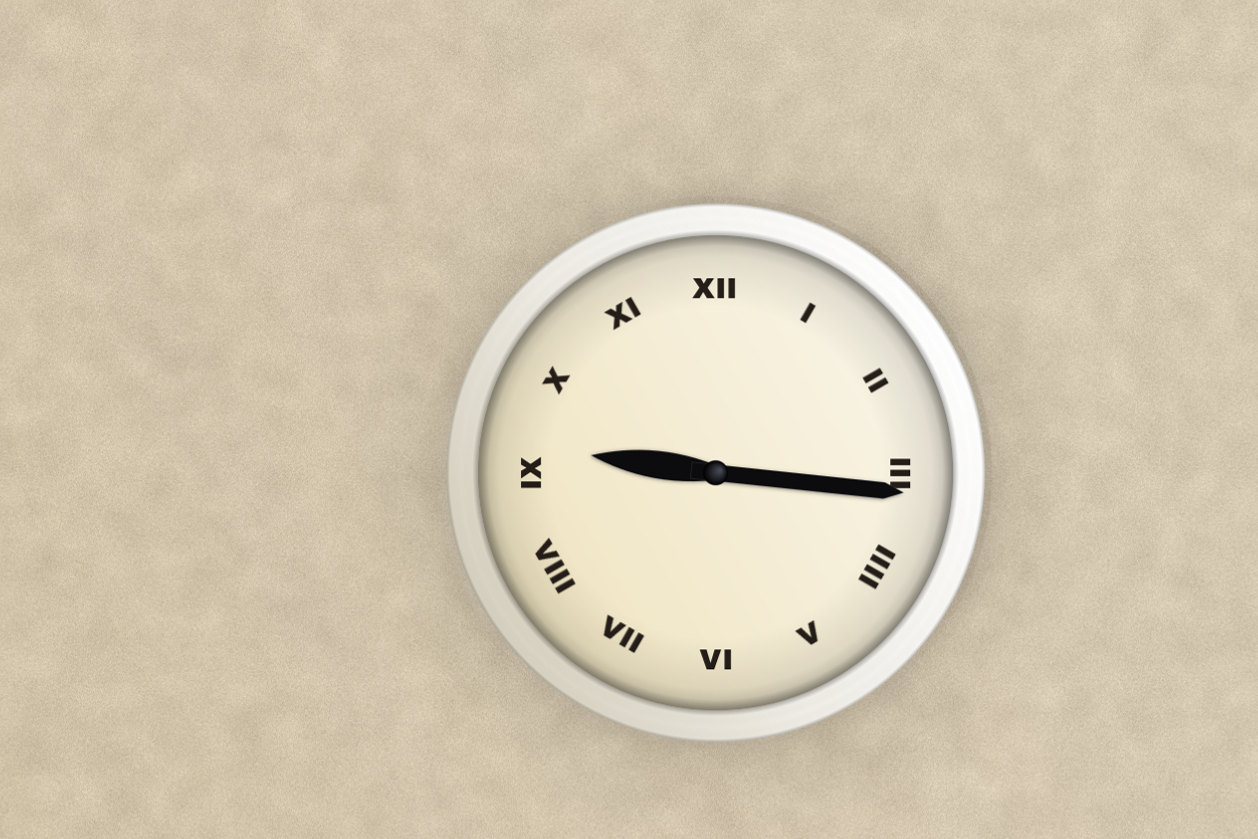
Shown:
9 h 16 min
